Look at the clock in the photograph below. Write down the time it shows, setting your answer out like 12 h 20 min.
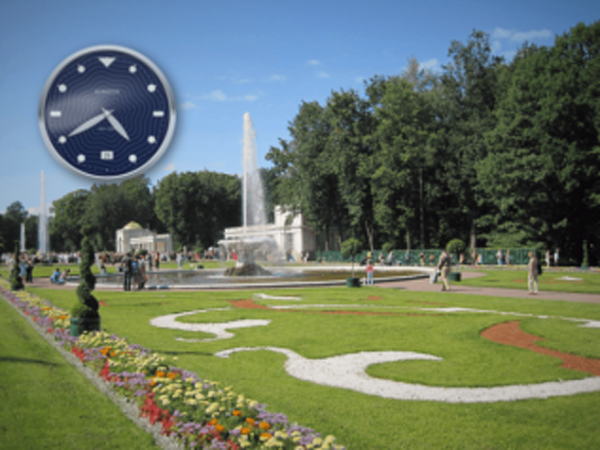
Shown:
4 h 40 min
